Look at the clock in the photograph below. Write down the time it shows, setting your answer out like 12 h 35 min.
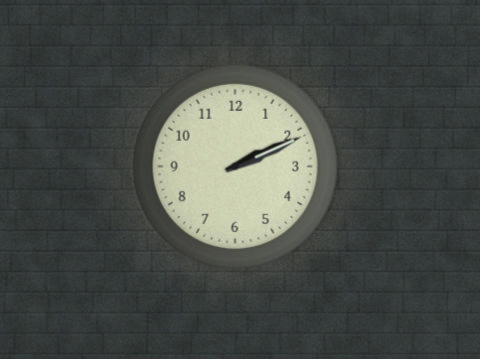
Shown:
2 h 11 min
